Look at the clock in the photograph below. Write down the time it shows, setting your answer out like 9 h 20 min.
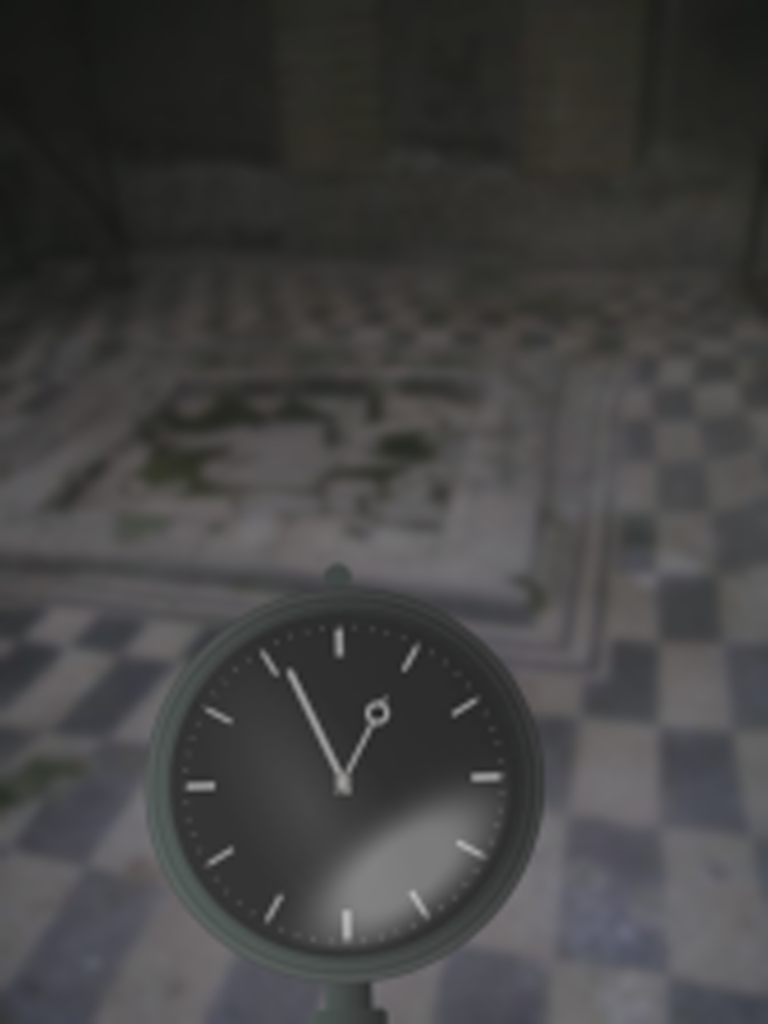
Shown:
12 h 56 min
